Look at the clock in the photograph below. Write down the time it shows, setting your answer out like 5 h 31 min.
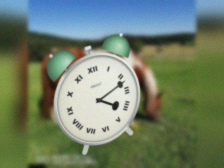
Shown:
4 h 12 min
